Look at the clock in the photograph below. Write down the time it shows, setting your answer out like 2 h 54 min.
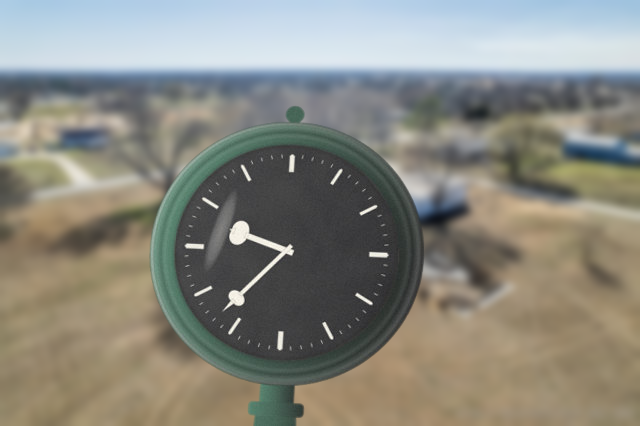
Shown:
9 h 37 min
